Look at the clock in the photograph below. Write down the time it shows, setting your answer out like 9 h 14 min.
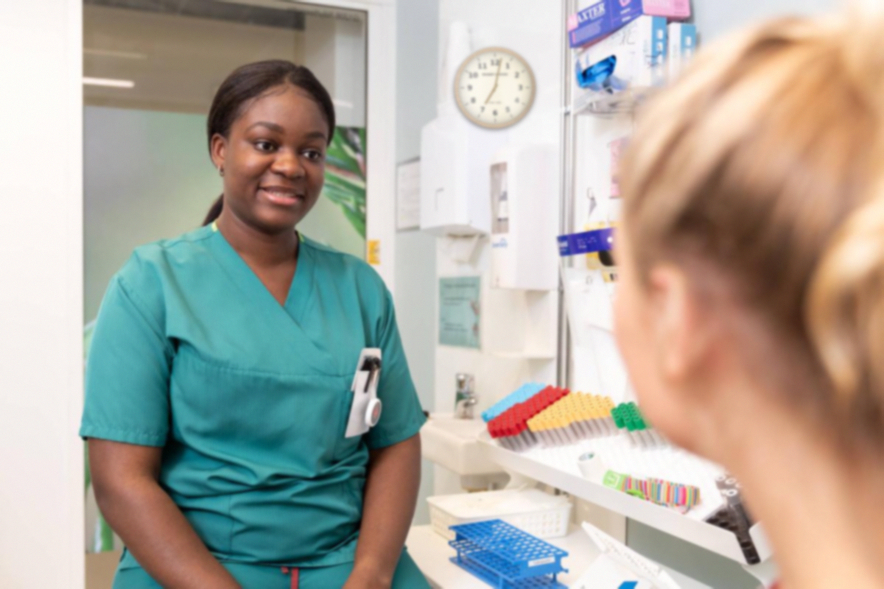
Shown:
7 h 02 min
